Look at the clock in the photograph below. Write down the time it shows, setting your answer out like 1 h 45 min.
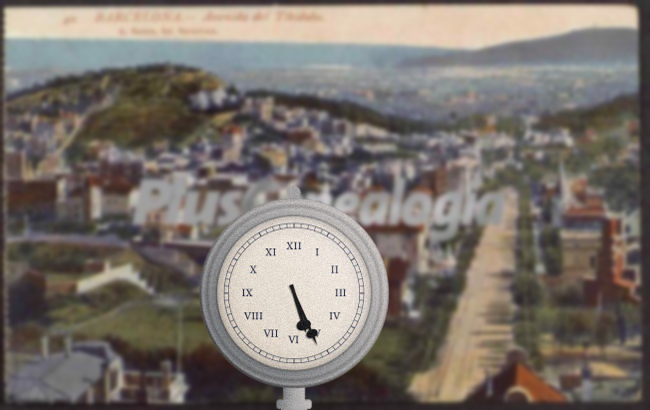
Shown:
5 h 26 min
